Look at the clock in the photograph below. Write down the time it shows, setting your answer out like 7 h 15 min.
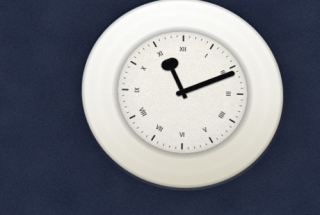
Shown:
11 h 11 min
